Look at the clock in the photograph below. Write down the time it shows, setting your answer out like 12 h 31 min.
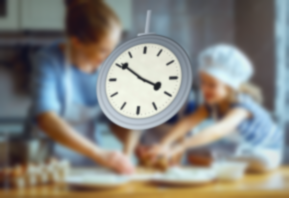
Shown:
3 h 51 min
